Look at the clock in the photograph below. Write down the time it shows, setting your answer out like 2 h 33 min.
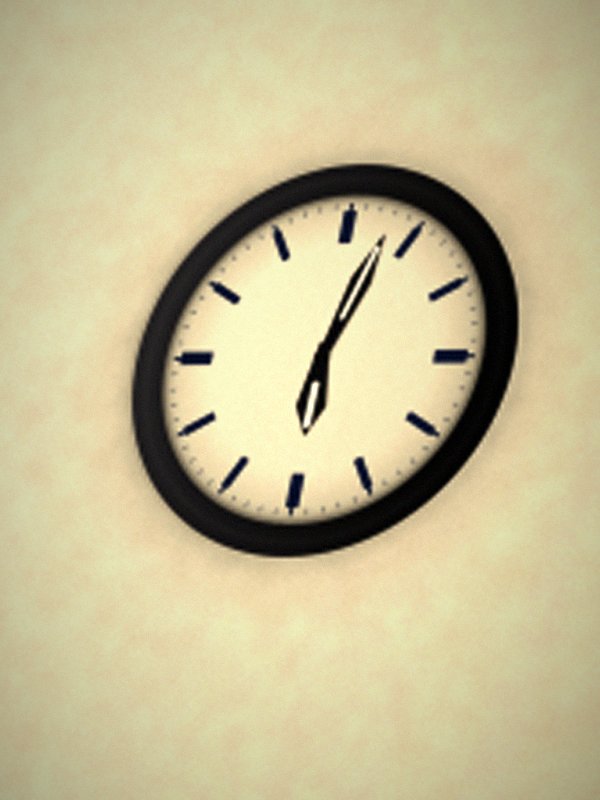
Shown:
6 h 03 min
